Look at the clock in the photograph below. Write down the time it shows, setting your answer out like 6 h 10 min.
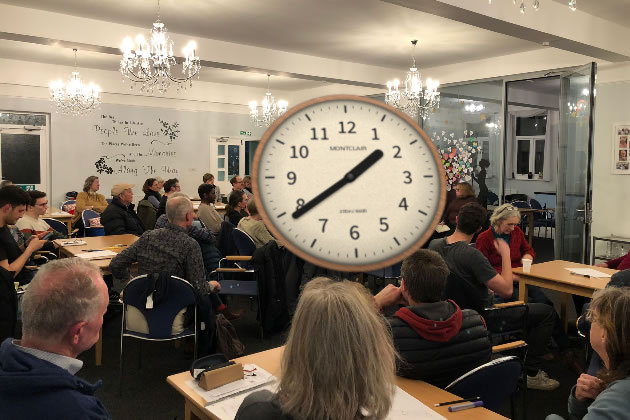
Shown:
1 h 39 min
